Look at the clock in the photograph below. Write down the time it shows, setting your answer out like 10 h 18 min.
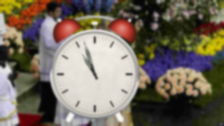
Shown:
10 h 57 min
